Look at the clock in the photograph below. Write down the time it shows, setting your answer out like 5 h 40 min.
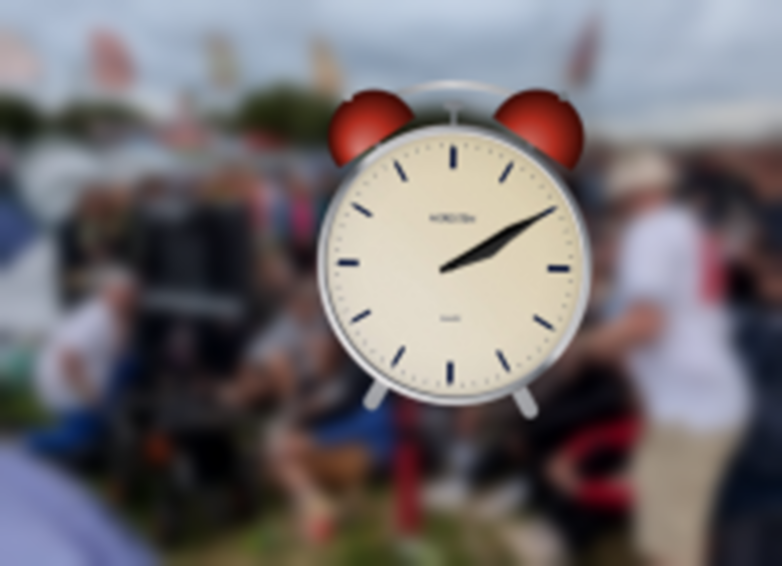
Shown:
2 h 10 min
